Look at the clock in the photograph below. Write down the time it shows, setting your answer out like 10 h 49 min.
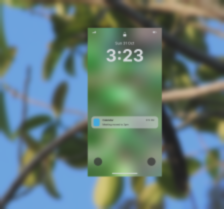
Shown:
3 h 23 min
